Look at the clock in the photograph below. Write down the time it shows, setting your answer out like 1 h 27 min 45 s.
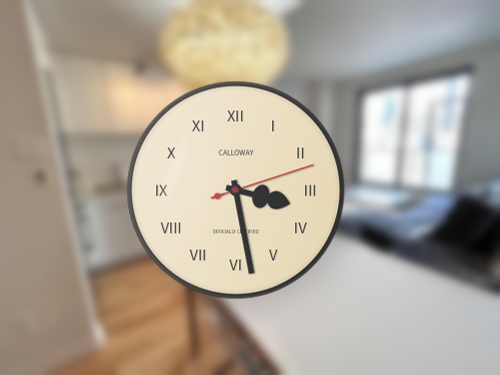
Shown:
3 h 28 min 12 s
